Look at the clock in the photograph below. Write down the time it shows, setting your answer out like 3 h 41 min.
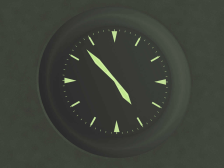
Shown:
4 h 53 min
